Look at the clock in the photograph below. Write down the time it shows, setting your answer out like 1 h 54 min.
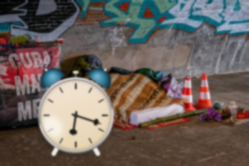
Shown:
6 h 18 min
